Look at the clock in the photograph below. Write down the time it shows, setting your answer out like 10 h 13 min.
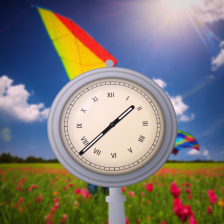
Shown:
1 h 38 min
